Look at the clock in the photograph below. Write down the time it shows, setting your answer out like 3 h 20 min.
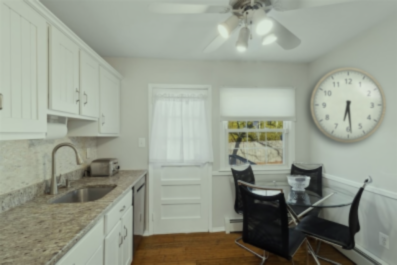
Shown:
6 h 29 min
